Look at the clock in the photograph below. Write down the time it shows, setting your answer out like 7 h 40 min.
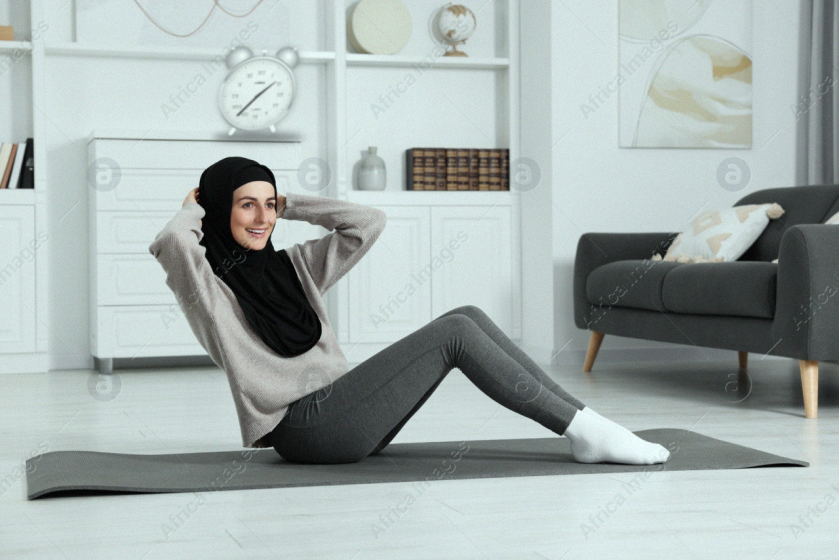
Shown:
1 h 37 min
